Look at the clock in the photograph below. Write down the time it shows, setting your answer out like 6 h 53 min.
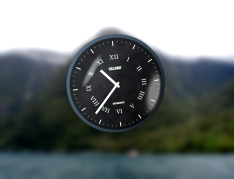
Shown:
10 h 37 min
